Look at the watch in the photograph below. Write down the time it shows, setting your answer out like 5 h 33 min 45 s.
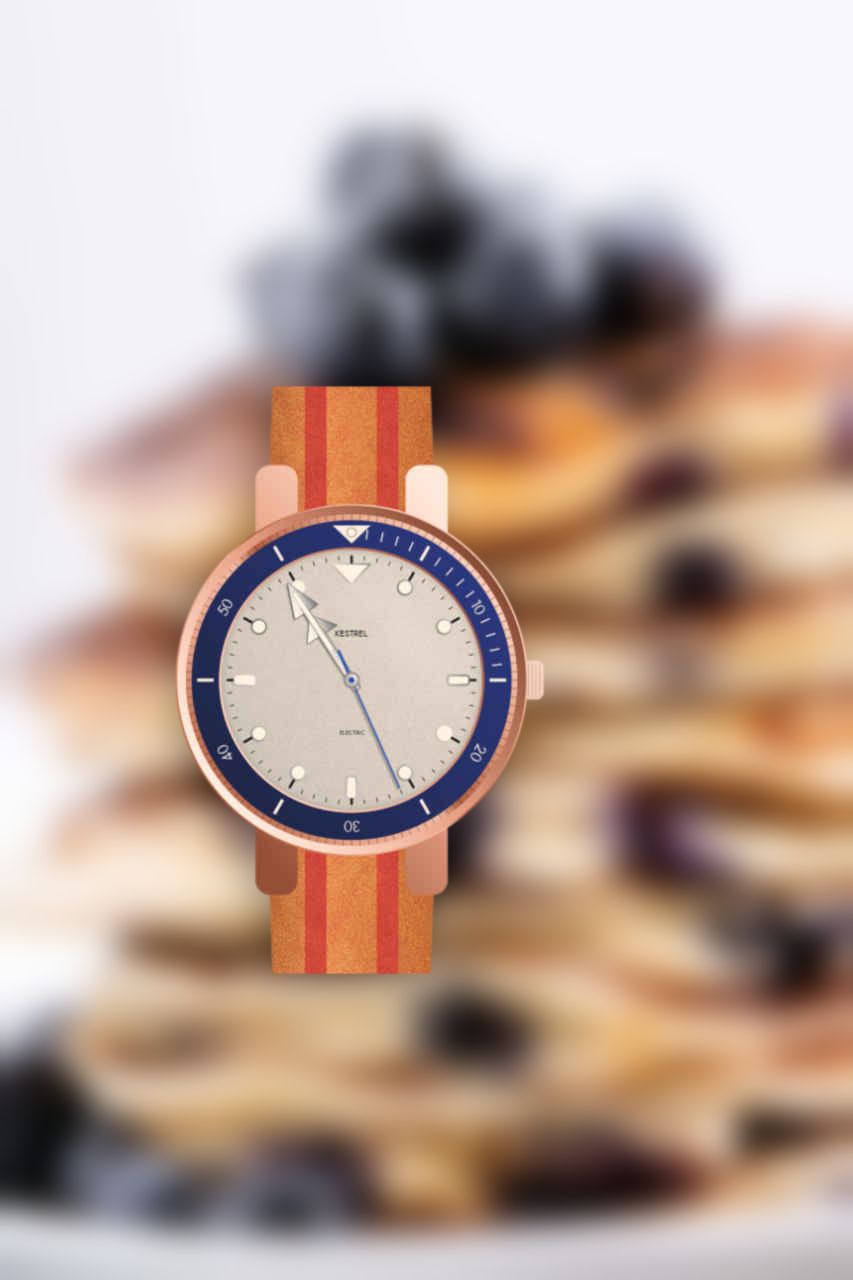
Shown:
10 h 54 min 26 s
